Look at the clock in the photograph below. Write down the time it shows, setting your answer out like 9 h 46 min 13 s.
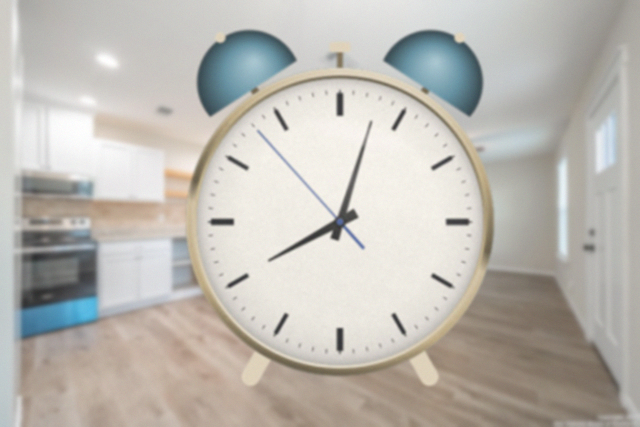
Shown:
8 h 02 min 53 s
